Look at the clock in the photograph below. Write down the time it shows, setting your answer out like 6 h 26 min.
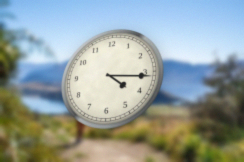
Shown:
4 h 16 min
